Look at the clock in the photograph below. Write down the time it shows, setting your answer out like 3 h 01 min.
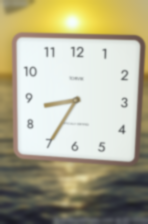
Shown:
8 h 35 min
